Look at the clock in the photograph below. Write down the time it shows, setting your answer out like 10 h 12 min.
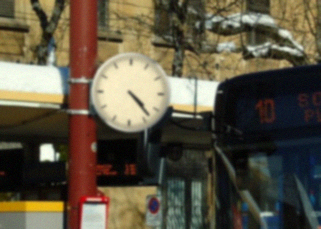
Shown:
4 h 23 min
